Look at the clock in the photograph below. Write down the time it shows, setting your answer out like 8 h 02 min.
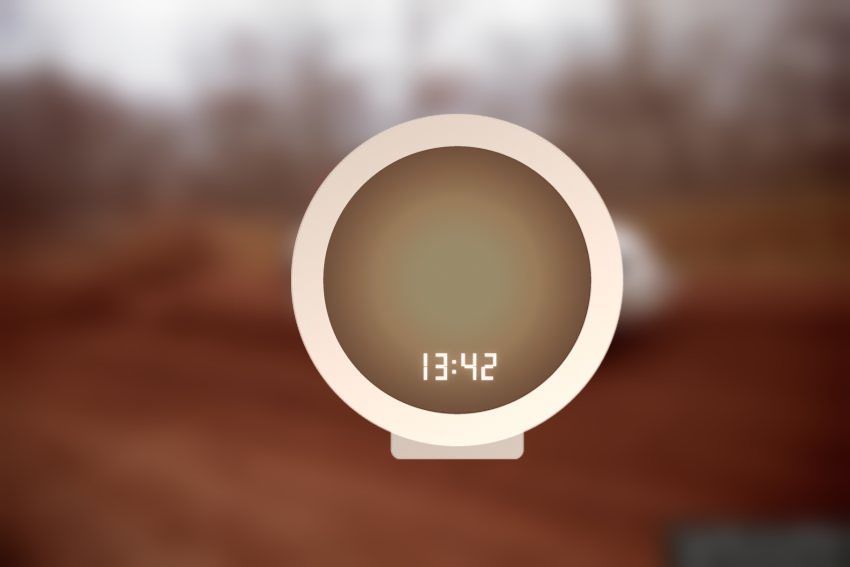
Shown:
13 h 42 min
